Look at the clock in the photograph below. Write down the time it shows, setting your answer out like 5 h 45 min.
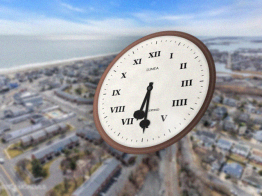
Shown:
6 h 30 min
